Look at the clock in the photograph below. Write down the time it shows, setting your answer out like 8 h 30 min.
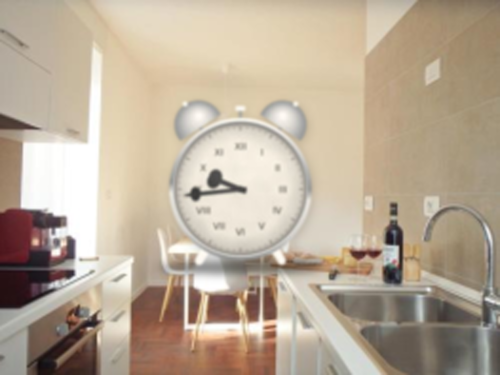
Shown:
9 h 44 min
